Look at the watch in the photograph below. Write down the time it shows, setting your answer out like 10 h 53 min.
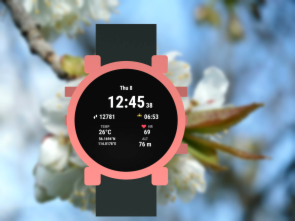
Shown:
12 h 45 min
